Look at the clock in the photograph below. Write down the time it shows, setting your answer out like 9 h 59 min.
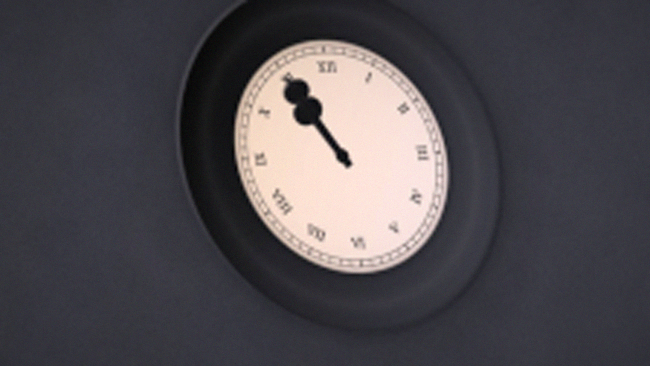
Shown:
10 h 55 min
